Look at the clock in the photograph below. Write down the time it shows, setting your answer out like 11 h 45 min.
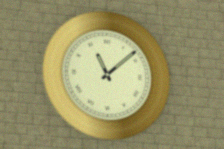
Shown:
11 h 08 min
